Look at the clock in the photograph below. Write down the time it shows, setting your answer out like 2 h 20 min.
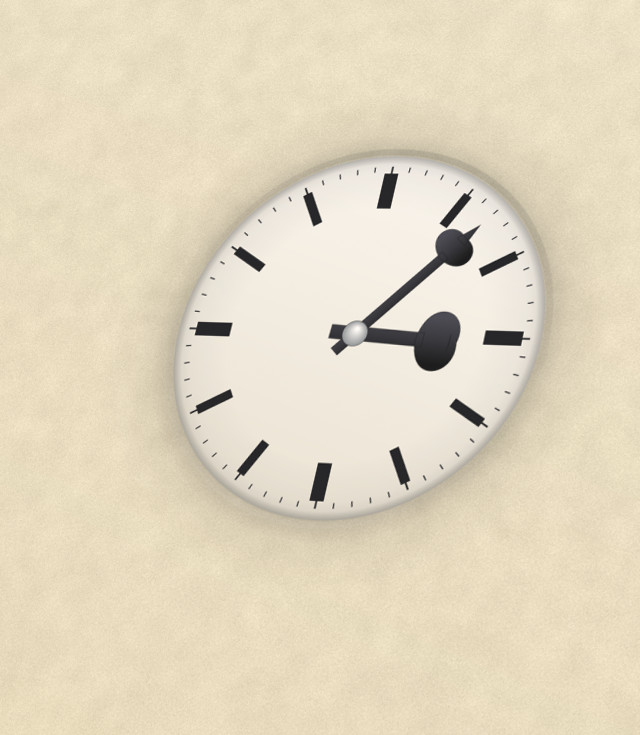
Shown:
3 h 07 min
